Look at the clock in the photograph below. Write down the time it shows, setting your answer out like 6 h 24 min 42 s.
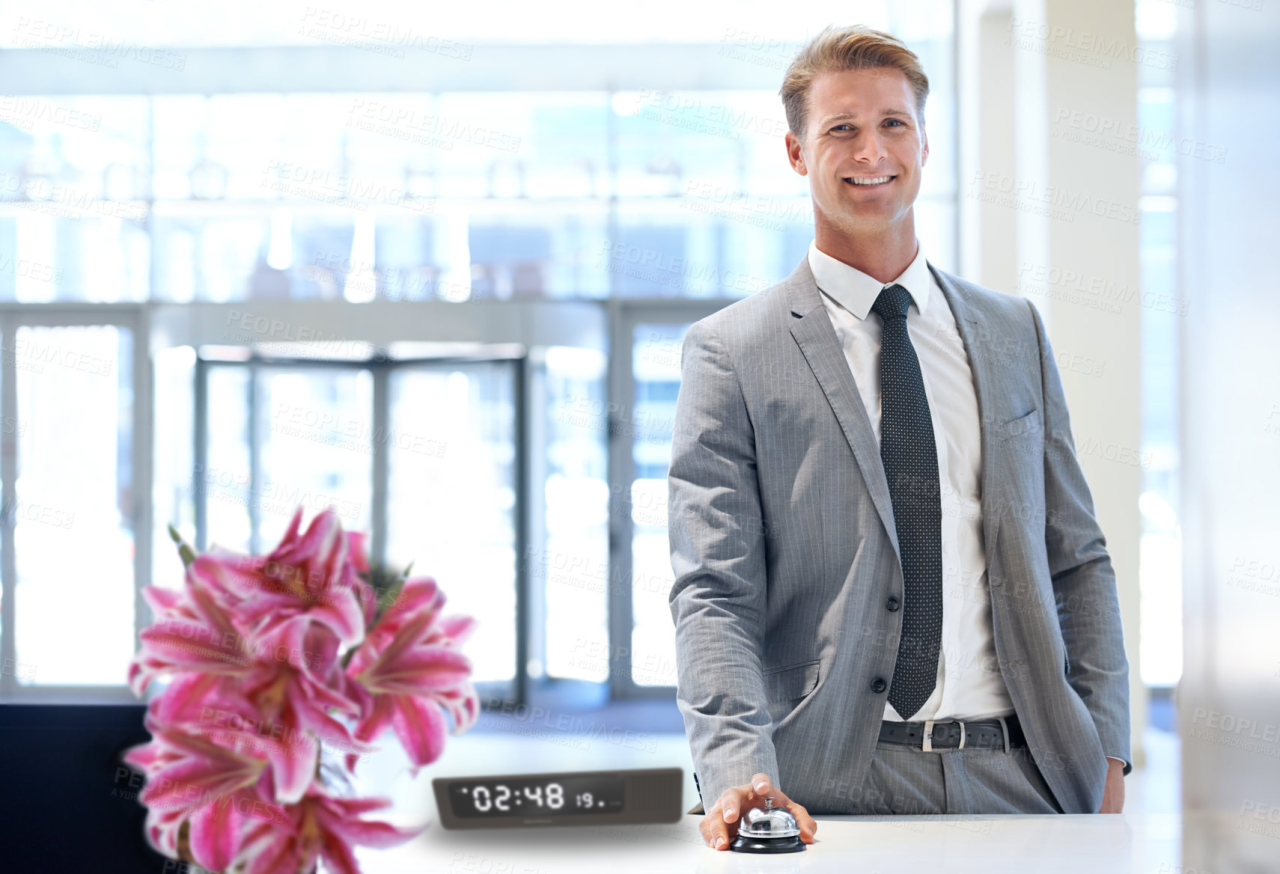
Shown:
2 h 48 min 19 s
